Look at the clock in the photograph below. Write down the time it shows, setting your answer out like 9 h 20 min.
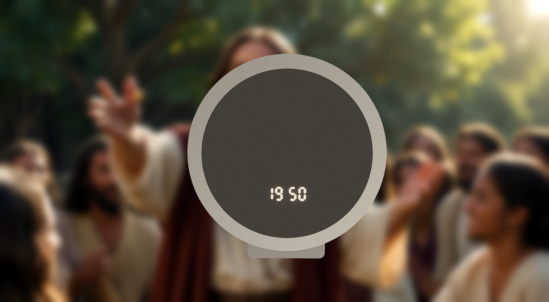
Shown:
19 h 50 min
